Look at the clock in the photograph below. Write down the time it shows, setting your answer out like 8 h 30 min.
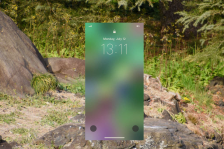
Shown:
13 h 11 min
